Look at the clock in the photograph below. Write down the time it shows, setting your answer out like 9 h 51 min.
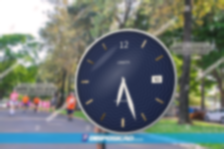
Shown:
6 h 27 min
